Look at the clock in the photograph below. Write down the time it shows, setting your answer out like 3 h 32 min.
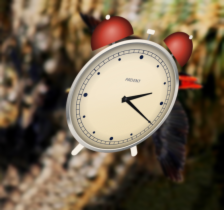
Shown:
2 h 20 min
